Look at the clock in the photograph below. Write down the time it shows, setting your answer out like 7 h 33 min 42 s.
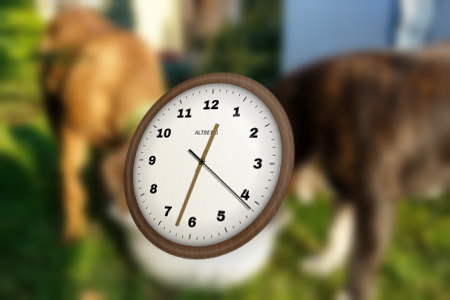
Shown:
12 h 32 min 21 s
